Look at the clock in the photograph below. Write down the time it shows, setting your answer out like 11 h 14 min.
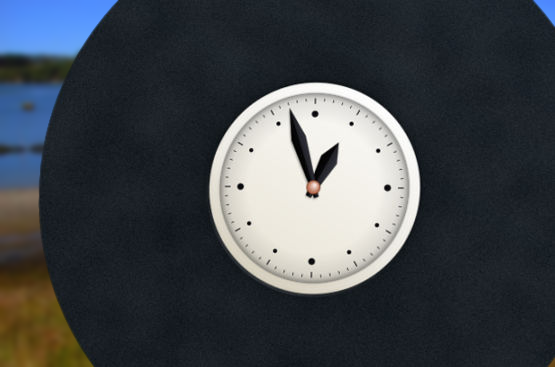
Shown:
12 h 57 min
